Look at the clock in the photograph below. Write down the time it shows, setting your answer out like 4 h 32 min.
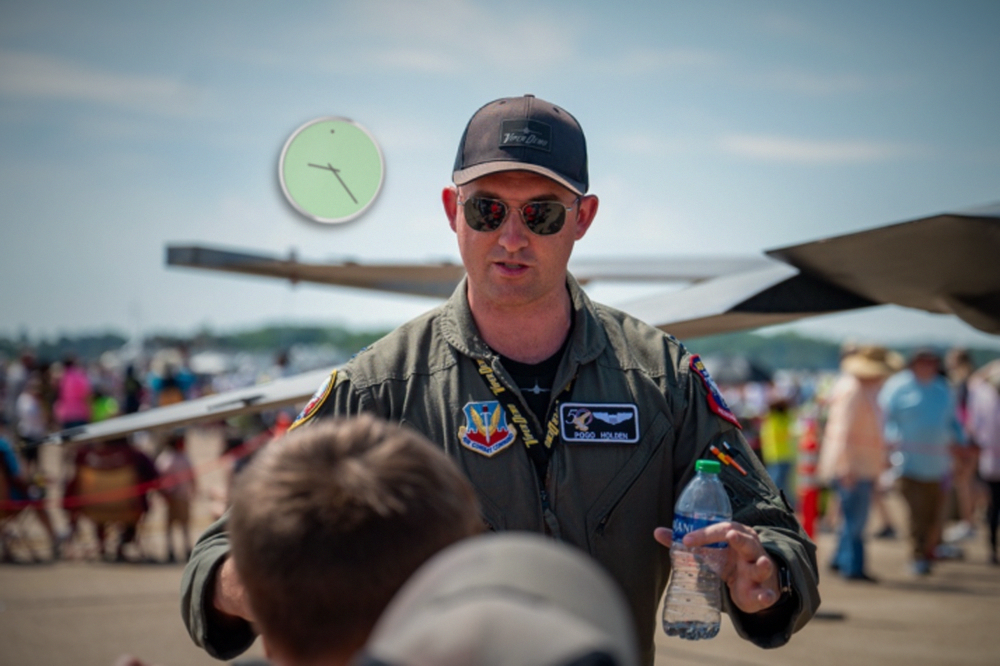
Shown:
9 h 24 min
